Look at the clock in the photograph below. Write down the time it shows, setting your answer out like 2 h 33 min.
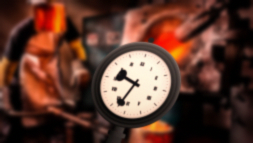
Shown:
9 h 33 min
